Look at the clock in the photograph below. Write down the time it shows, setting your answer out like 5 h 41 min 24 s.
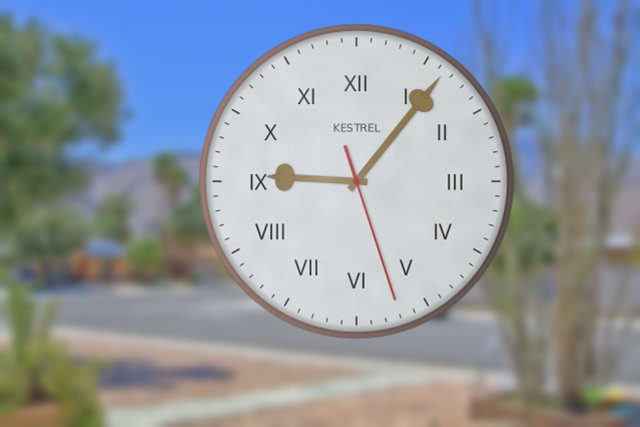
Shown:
9 h 06 min 27 s
